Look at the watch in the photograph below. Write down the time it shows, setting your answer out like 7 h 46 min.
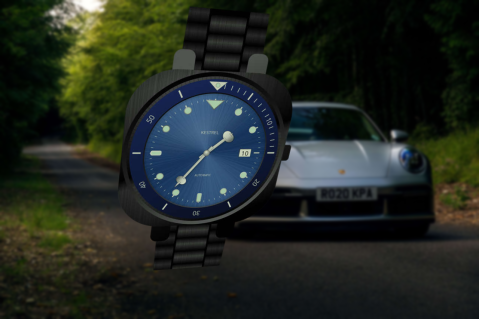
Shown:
1 h 36 min
